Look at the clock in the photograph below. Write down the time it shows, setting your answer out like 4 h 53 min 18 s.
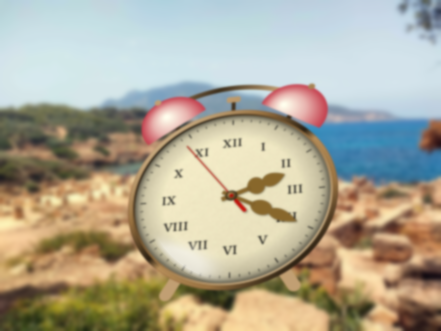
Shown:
2 h 19 min 54 s
